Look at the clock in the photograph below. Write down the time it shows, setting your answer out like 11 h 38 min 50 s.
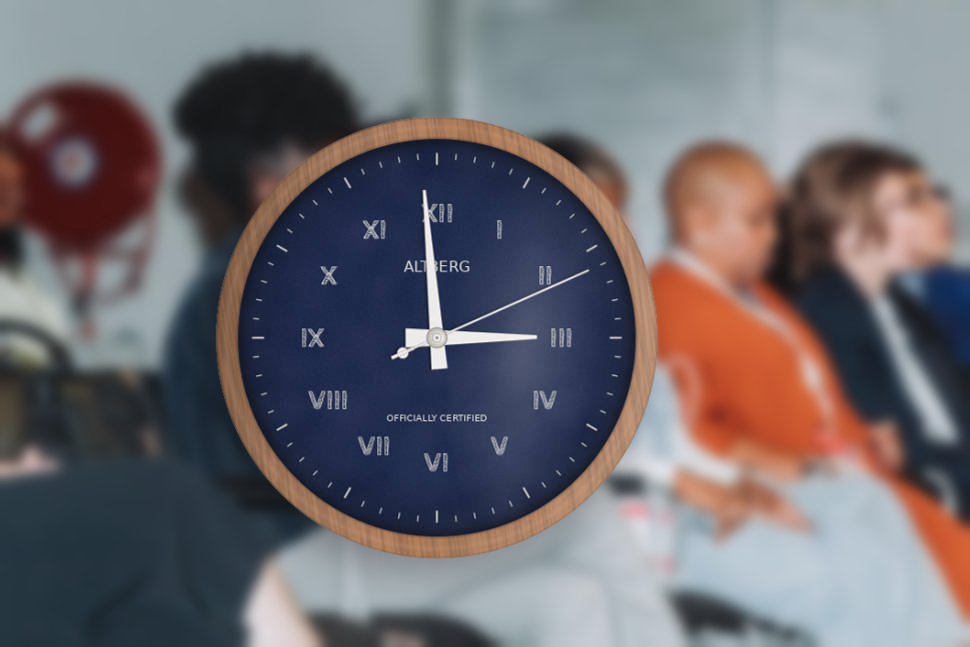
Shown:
2 h 59 min 11 s
